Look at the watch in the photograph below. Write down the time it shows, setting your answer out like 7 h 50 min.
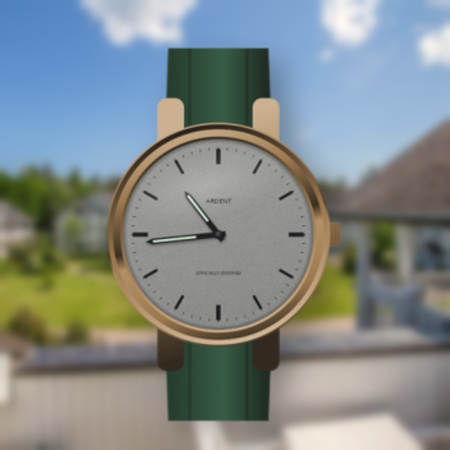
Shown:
10 h 44 min
